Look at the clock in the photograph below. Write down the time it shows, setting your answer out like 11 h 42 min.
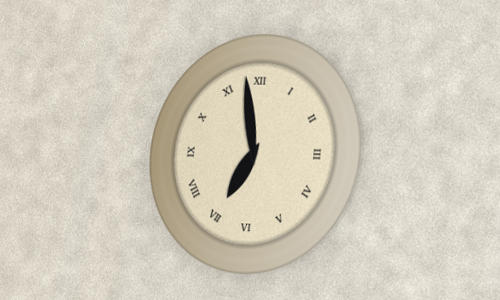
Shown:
6 h 58 min
